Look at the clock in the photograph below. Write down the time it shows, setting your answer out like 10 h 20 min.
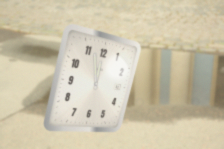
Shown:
11 h 57 min
